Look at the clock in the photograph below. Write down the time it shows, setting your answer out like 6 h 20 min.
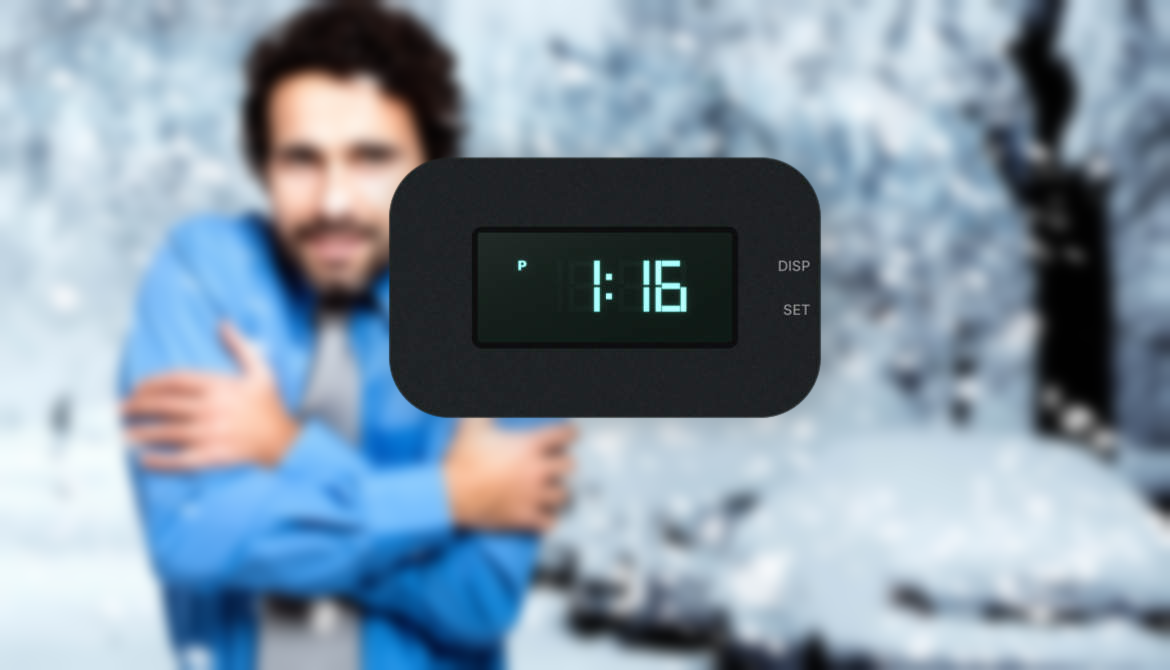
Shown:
1 h 16 min
